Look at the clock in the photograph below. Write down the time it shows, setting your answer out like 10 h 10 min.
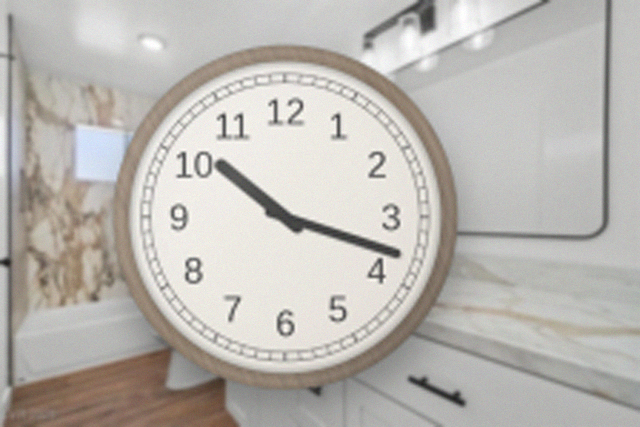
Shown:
10 h 18 min
